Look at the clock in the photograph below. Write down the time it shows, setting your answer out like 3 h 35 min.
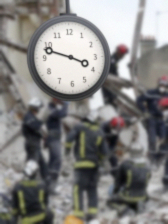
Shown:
3 h 48 min
